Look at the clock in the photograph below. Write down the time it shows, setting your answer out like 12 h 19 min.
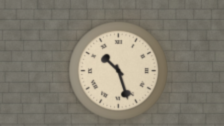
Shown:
10 h 27 min
